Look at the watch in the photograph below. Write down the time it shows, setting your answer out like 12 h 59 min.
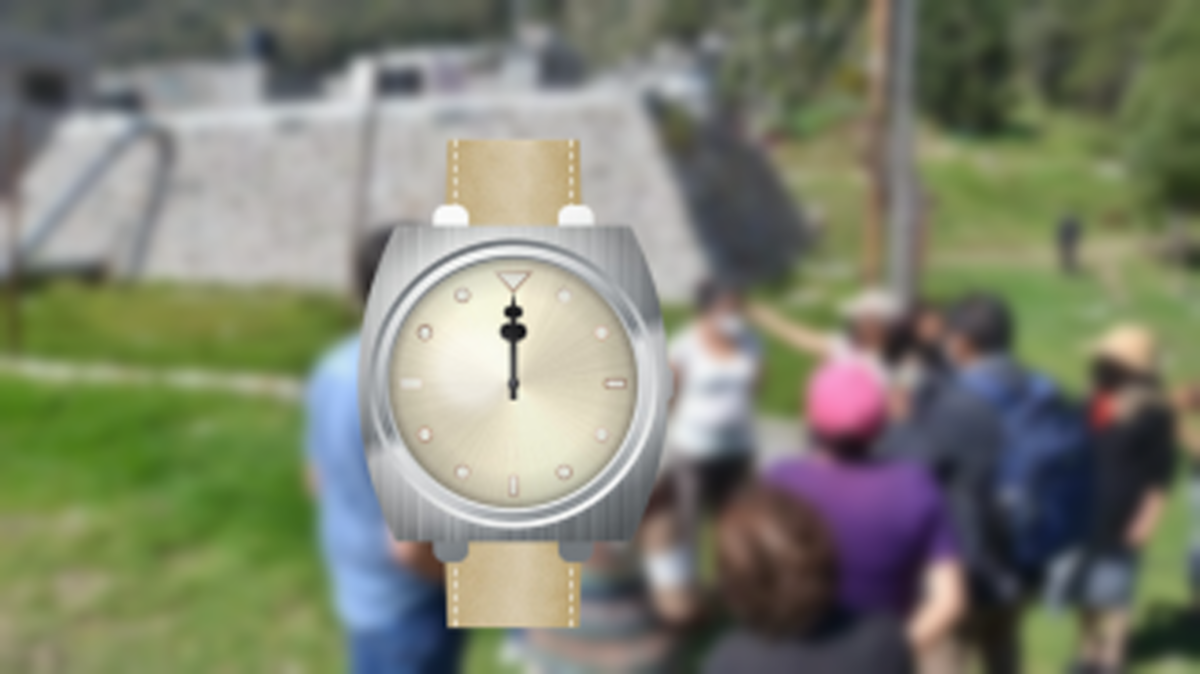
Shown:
12 h 00 min
